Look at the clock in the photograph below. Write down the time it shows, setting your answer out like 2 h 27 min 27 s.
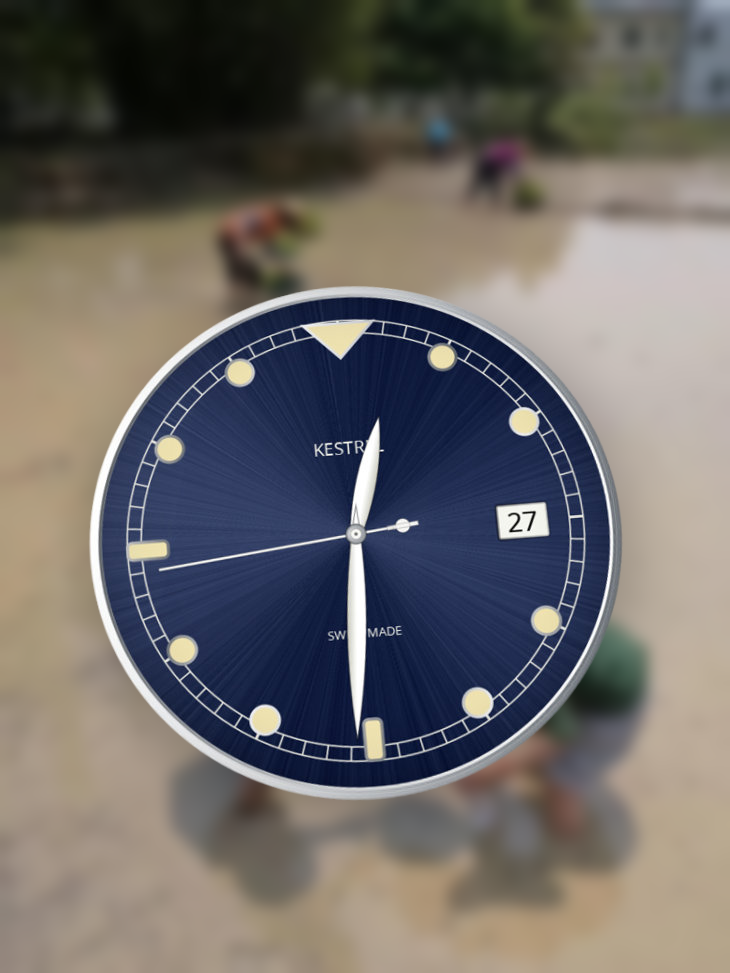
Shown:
12 h 30 min 44 s
